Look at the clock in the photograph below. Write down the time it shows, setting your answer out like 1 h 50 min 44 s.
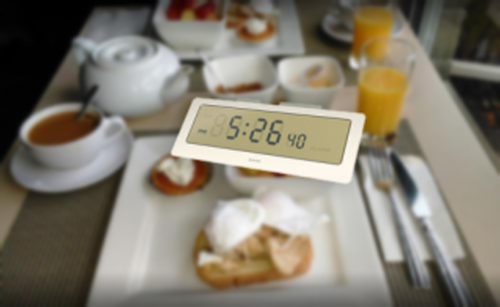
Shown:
5 h 26 min 40 s
